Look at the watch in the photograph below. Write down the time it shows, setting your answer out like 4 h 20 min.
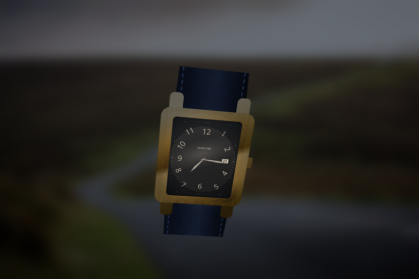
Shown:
7 h 16 min
